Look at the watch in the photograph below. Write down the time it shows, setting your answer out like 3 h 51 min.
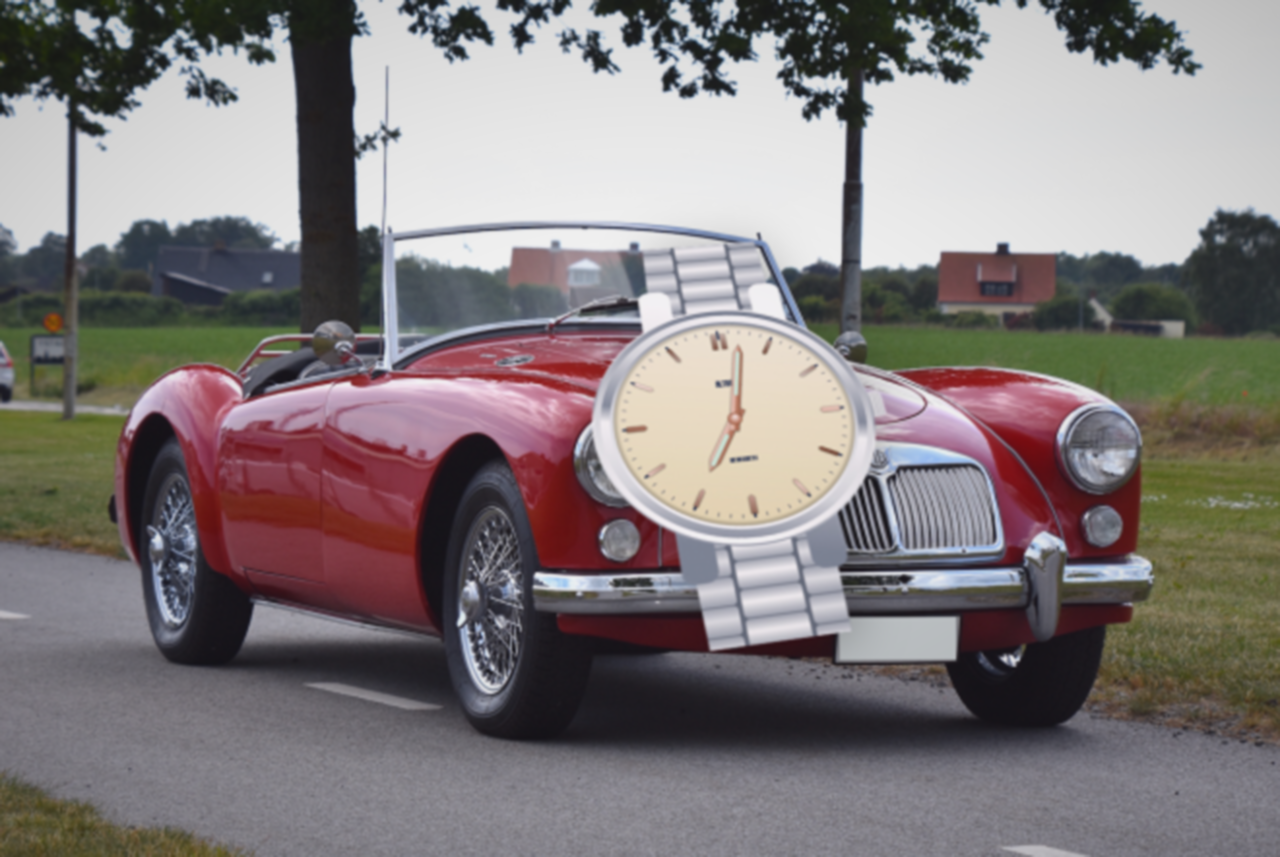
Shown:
7 h 02 min
